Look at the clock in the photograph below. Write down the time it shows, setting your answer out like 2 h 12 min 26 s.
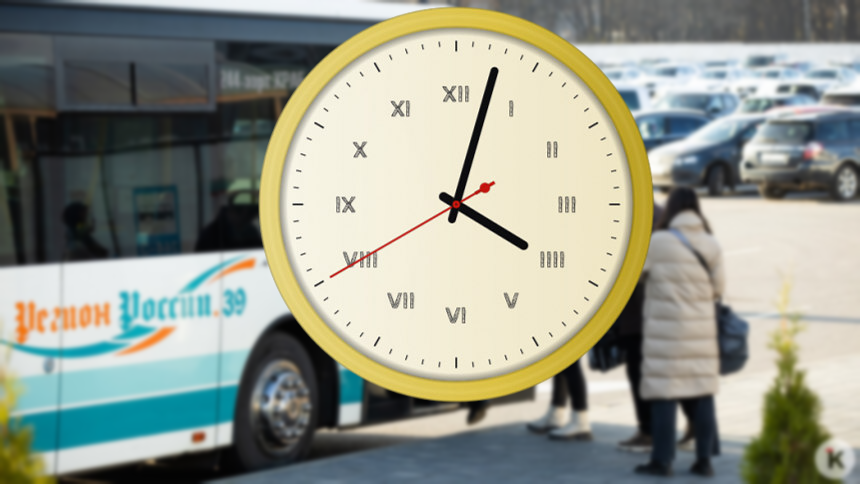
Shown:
4 h 02 min 40 s
